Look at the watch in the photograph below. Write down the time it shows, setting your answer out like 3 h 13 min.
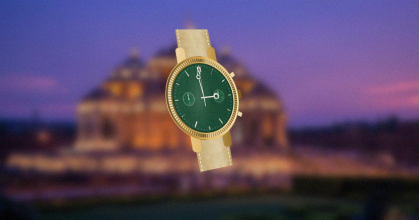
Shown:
2 h 59 min
